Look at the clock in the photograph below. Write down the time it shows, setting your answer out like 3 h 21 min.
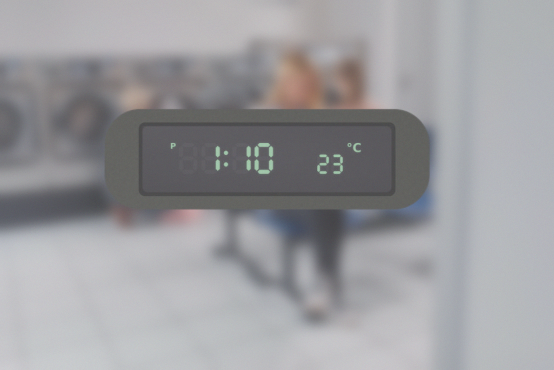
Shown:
1 h 10 min
